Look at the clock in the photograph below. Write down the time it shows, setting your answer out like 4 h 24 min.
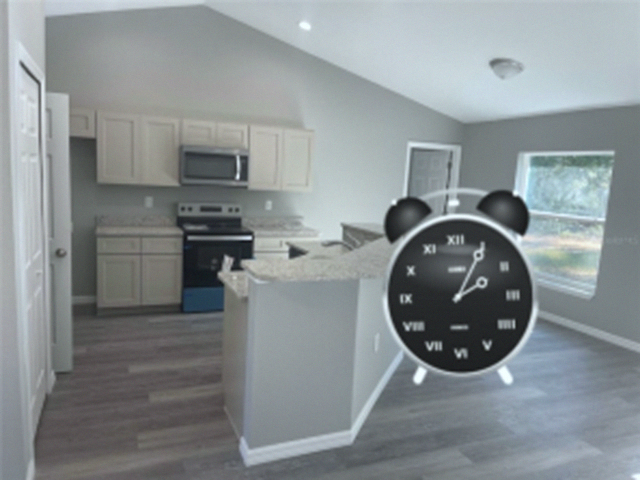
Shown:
2 h 05 min
